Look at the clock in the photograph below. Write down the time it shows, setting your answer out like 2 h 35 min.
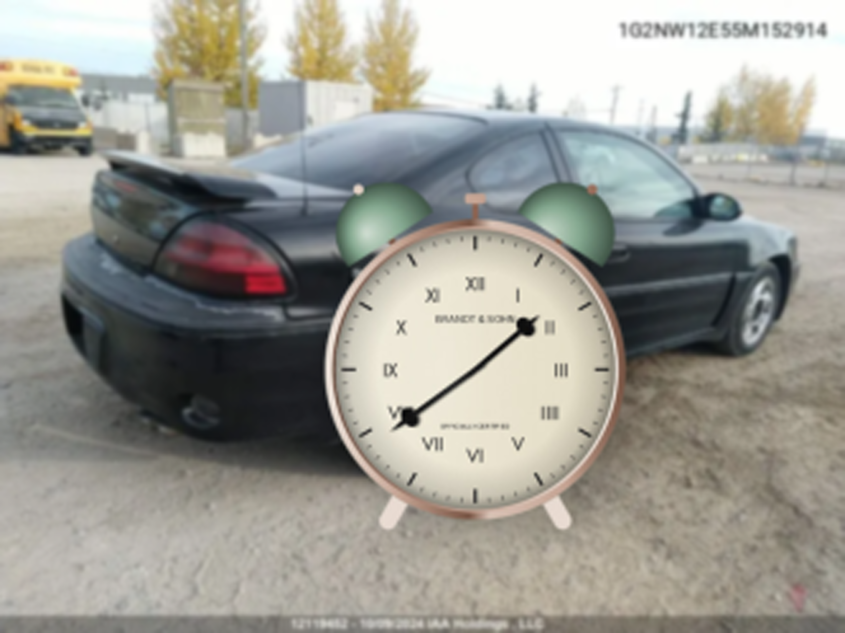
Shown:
1 h 39 min
